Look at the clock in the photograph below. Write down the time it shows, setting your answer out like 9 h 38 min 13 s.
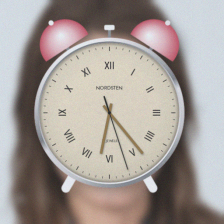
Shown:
6 h 23 min 27 s
